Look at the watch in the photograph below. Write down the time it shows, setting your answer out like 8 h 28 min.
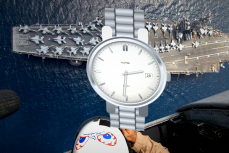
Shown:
2 h 31 min
